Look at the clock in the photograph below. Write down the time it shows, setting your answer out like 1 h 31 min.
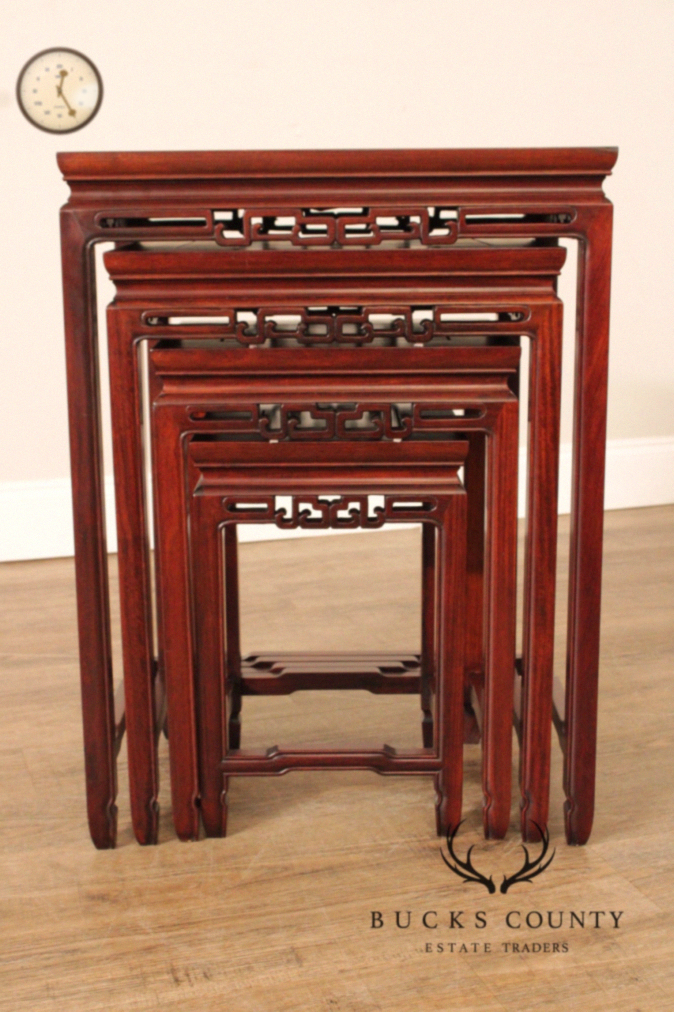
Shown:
12 h 25 min
